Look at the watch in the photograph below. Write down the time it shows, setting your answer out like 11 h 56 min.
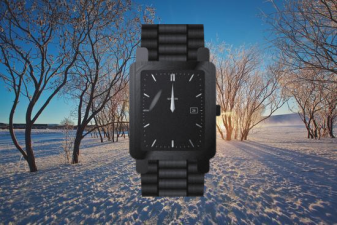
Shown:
12 h 00 min
